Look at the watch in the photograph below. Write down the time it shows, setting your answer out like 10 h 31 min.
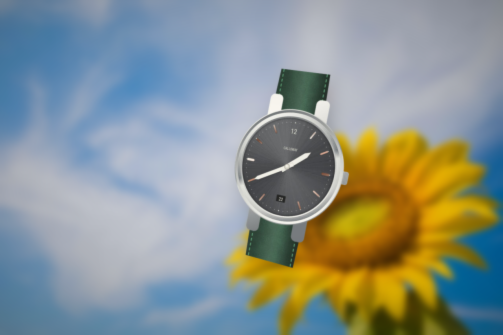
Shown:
1 h 40 min
